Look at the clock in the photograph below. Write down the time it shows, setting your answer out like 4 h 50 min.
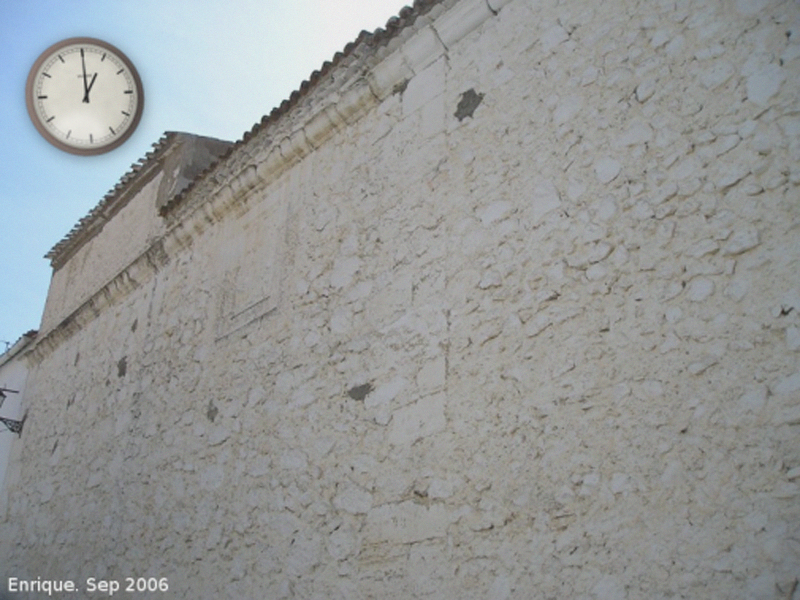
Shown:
1 h 00 min
